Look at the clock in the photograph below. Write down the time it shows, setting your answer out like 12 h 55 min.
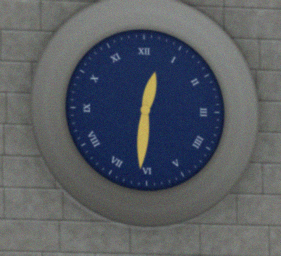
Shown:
12 h 31 min
